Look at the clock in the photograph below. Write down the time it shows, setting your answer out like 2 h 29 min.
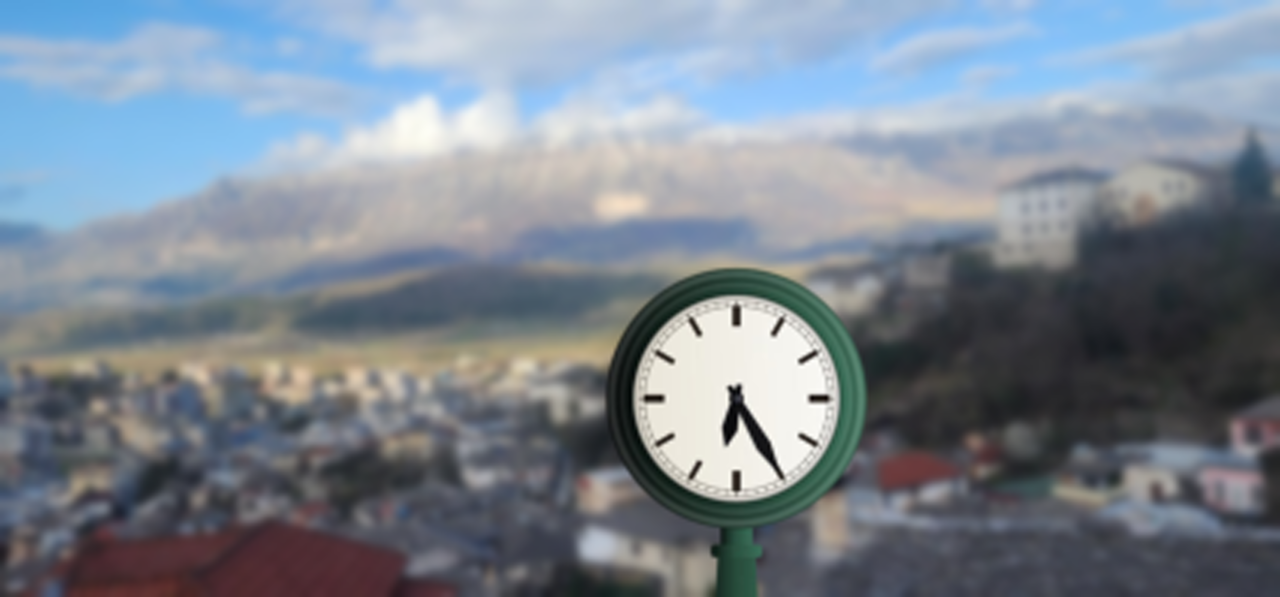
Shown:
6 h 25 min
